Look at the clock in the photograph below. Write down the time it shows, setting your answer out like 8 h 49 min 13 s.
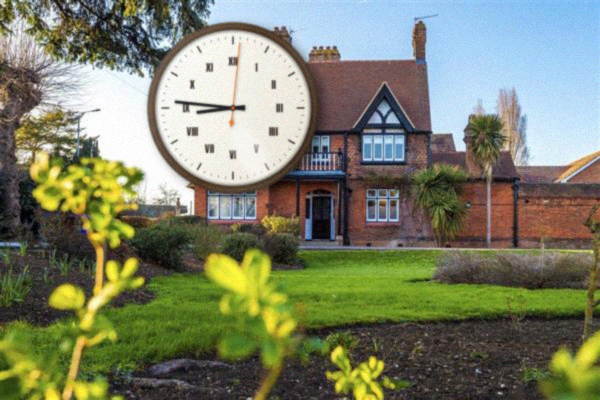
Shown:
8 h 46 min 01 s
